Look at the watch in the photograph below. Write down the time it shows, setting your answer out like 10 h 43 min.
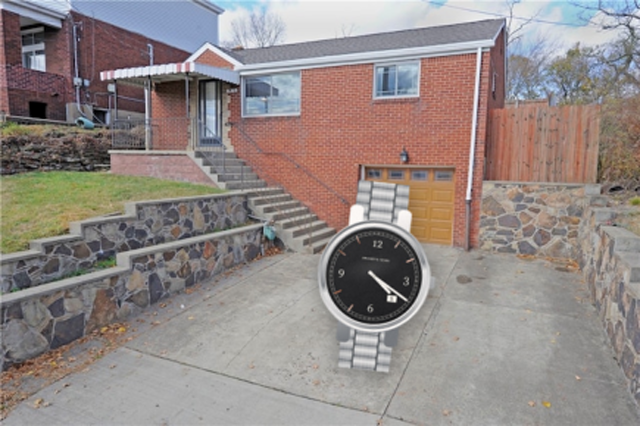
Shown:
4 h 20 min
